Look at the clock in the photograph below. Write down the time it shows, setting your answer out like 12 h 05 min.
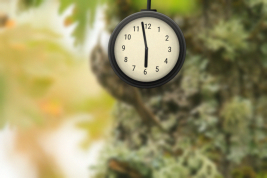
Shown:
5 h 58 min
